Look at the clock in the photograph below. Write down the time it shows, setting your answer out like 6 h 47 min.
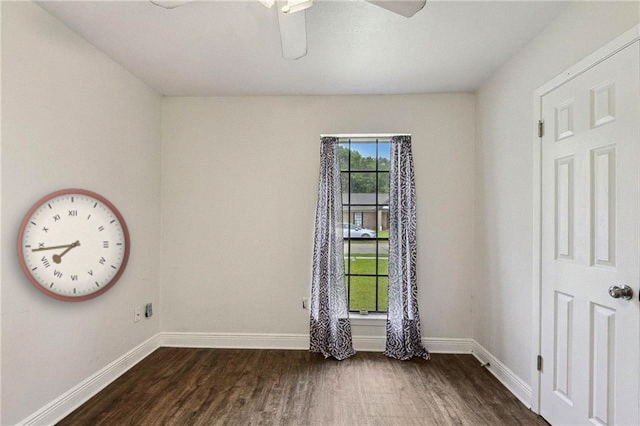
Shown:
7 h 44 min
